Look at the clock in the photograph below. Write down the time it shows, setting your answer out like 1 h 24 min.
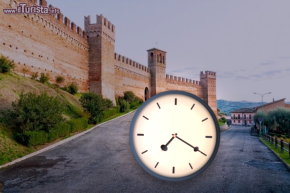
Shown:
7 h 20 min
